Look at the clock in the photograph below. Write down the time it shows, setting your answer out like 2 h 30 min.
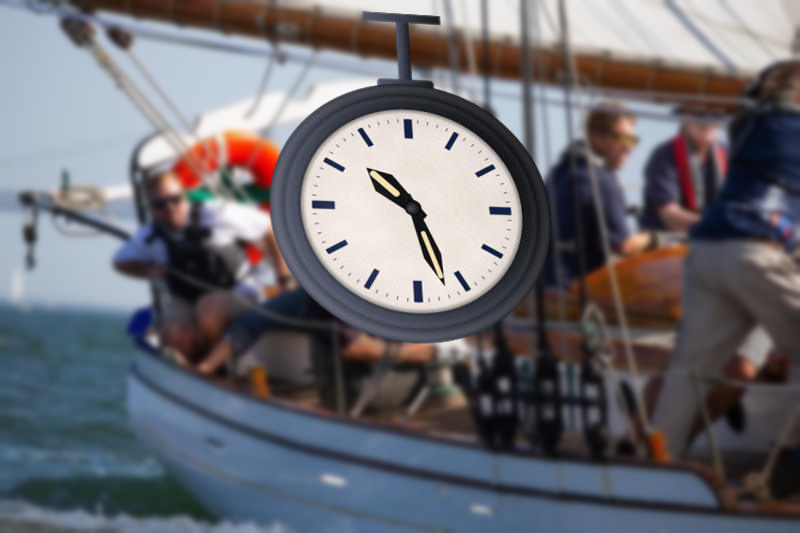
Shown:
10 h 27 min
